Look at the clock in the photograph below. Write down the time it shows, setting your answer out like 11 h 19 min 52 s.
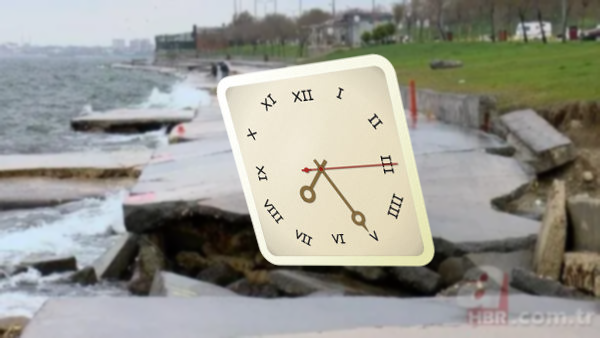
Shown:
7 h 25 min 15 s
